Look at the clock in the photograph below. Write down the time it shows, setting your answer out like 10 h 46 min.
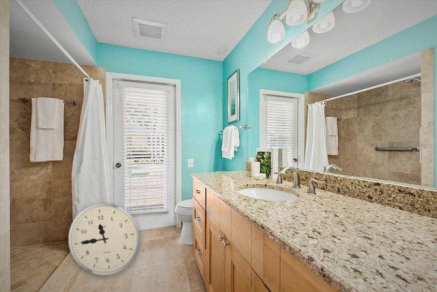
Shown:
11 h 45 min
